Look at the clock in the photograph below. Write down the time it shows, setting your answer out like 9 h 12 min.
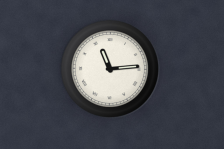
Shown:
11 h 14 min
